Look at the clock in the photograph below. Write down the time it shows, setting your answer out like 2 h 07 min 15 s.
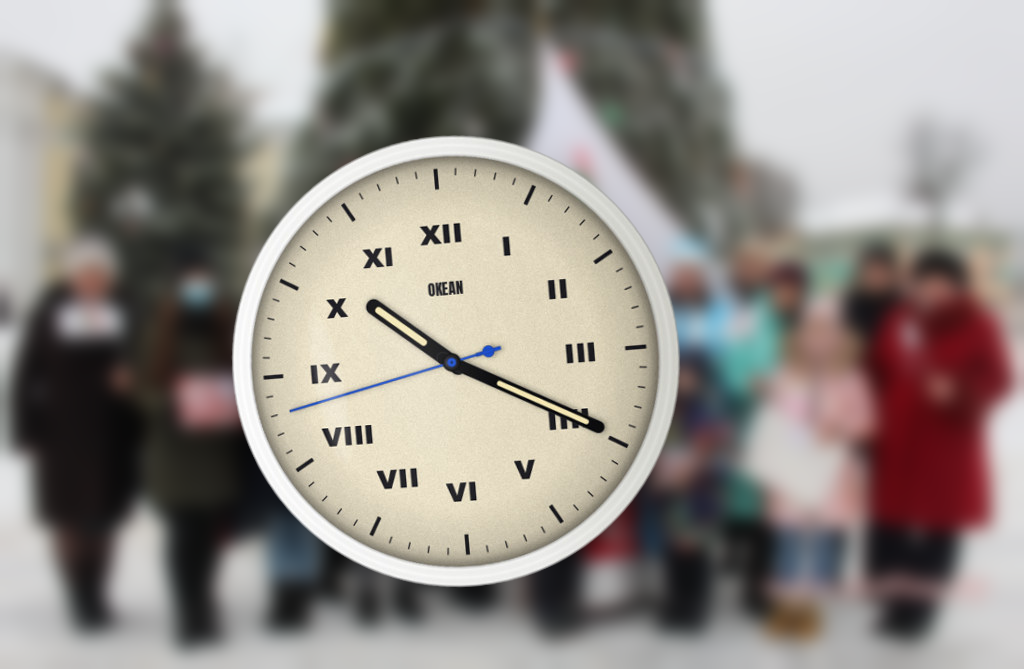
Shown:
10 h 19 min 43 s
